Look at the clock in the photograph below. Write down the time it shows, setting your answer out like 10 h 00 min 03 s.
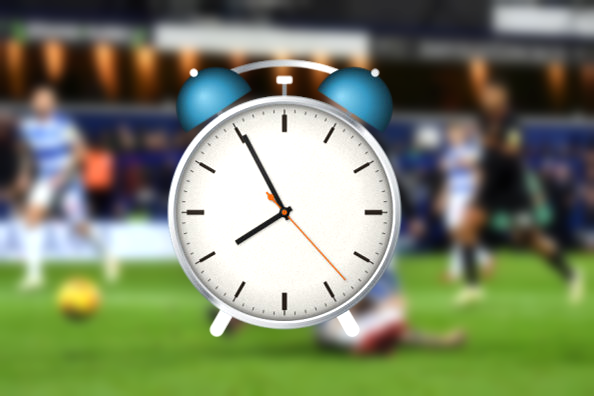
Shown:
7 h 55 min 23 s
